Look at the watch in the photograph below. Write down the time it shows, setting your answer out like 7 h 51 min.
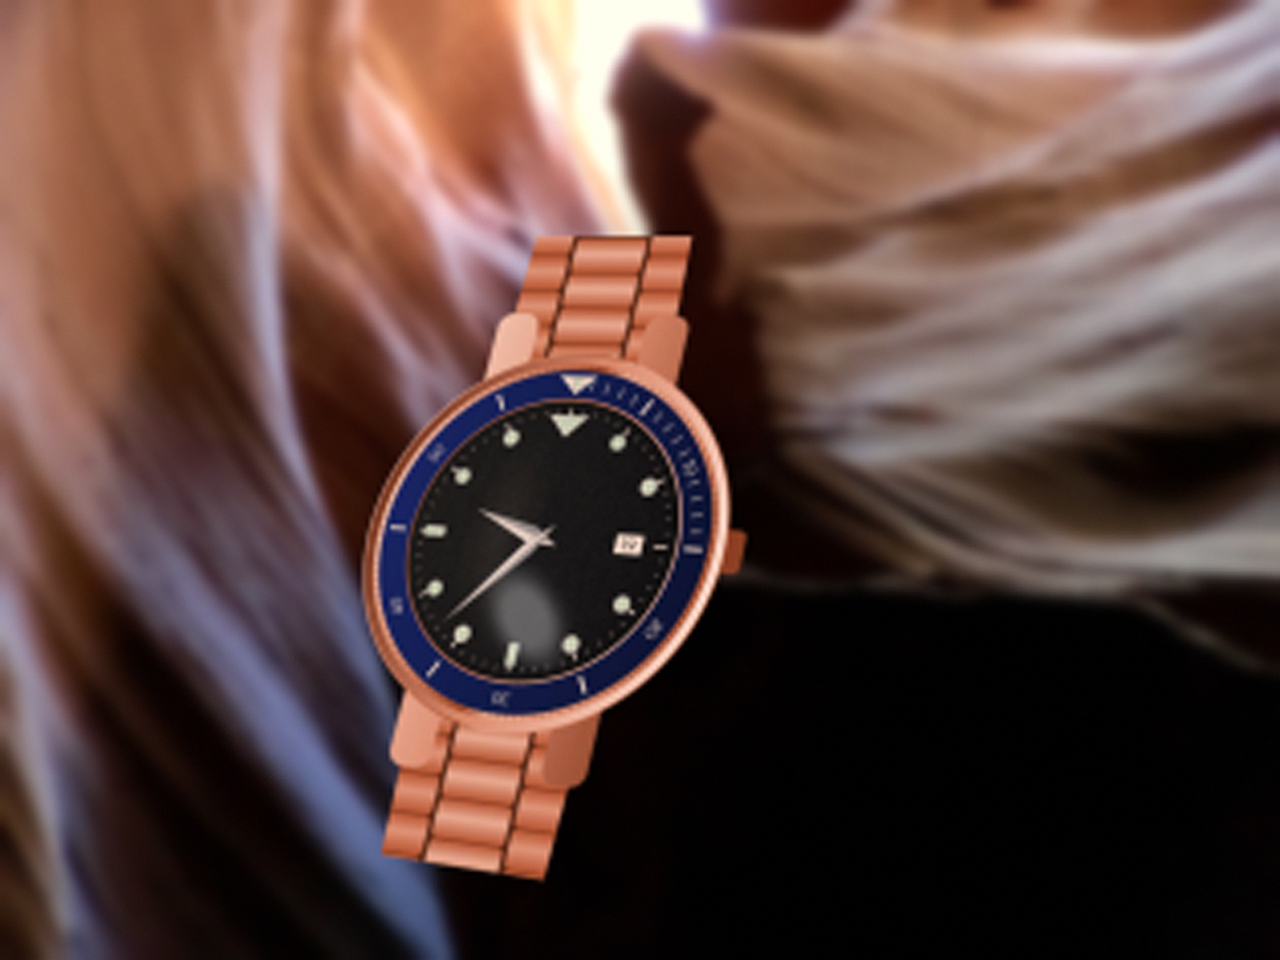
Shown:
9 h 37 min
